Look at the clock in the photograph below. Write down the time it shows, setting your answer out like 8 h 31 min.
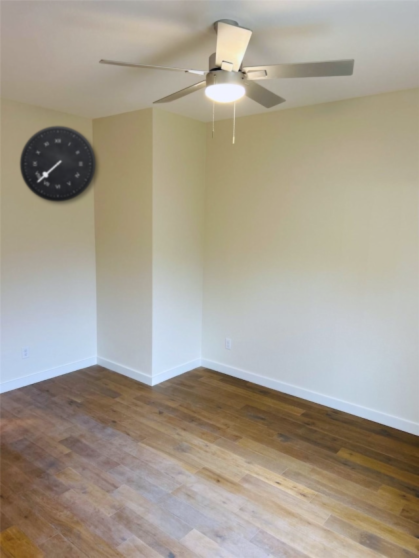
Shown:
7 h 38 min
